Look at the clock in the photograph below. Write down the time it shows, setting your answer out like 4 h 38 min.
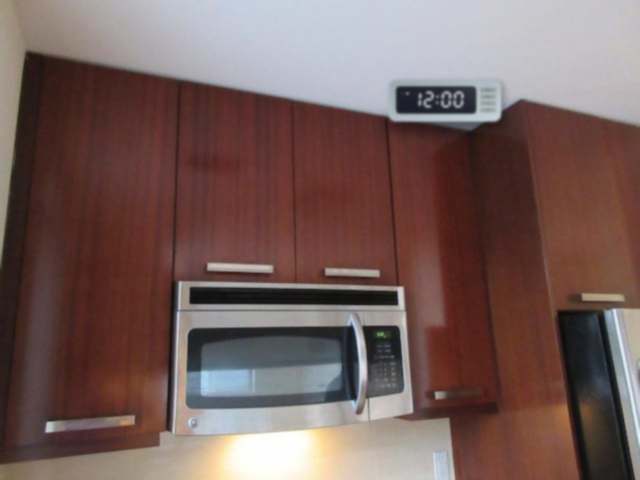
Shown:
12 h 00 min
